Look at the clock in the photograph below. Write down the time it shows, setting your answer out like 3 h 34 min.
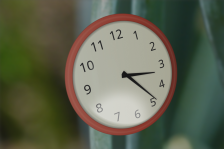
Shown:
3 h 24 min
